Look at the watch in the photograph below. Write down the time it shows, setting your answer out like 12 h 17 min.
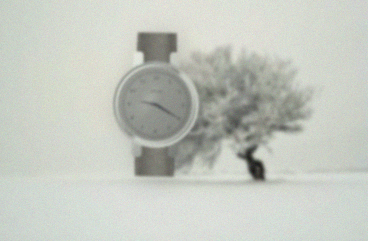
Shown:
9 h 20 min
